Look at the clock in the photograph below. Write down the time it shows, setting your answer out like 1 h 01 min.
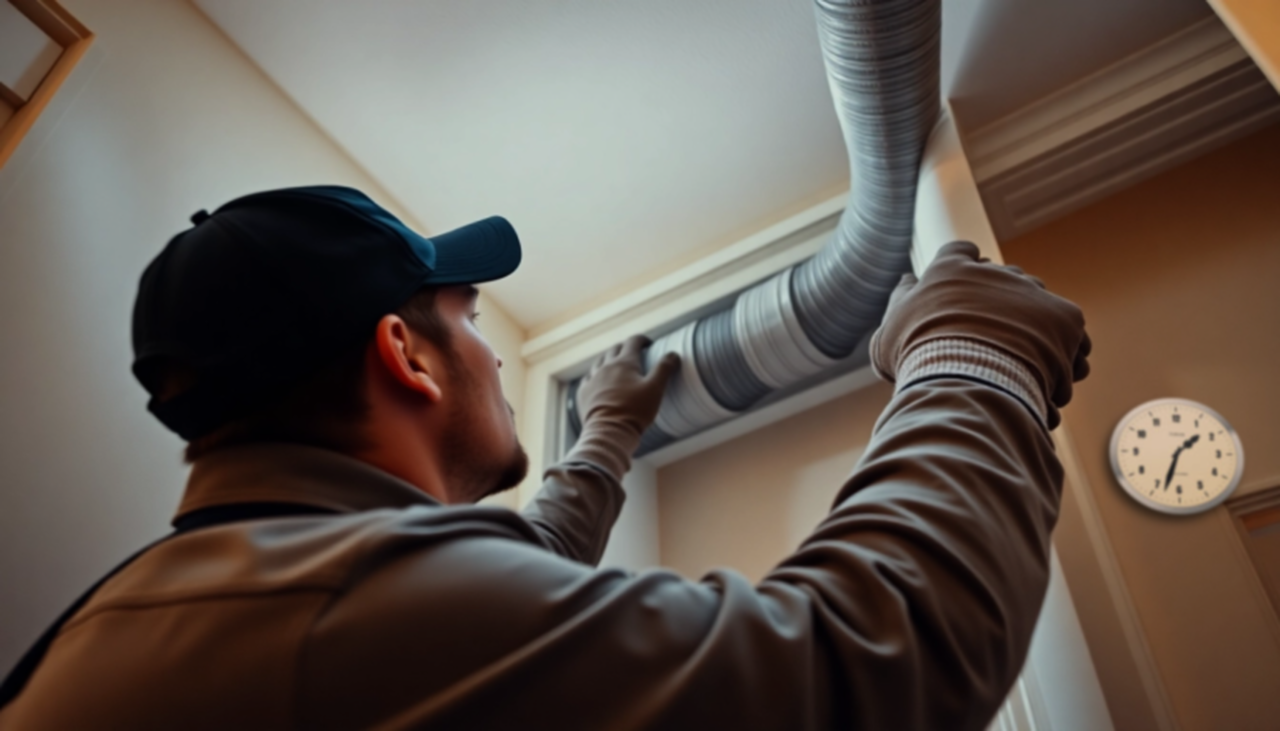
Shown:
1 h 33 min
